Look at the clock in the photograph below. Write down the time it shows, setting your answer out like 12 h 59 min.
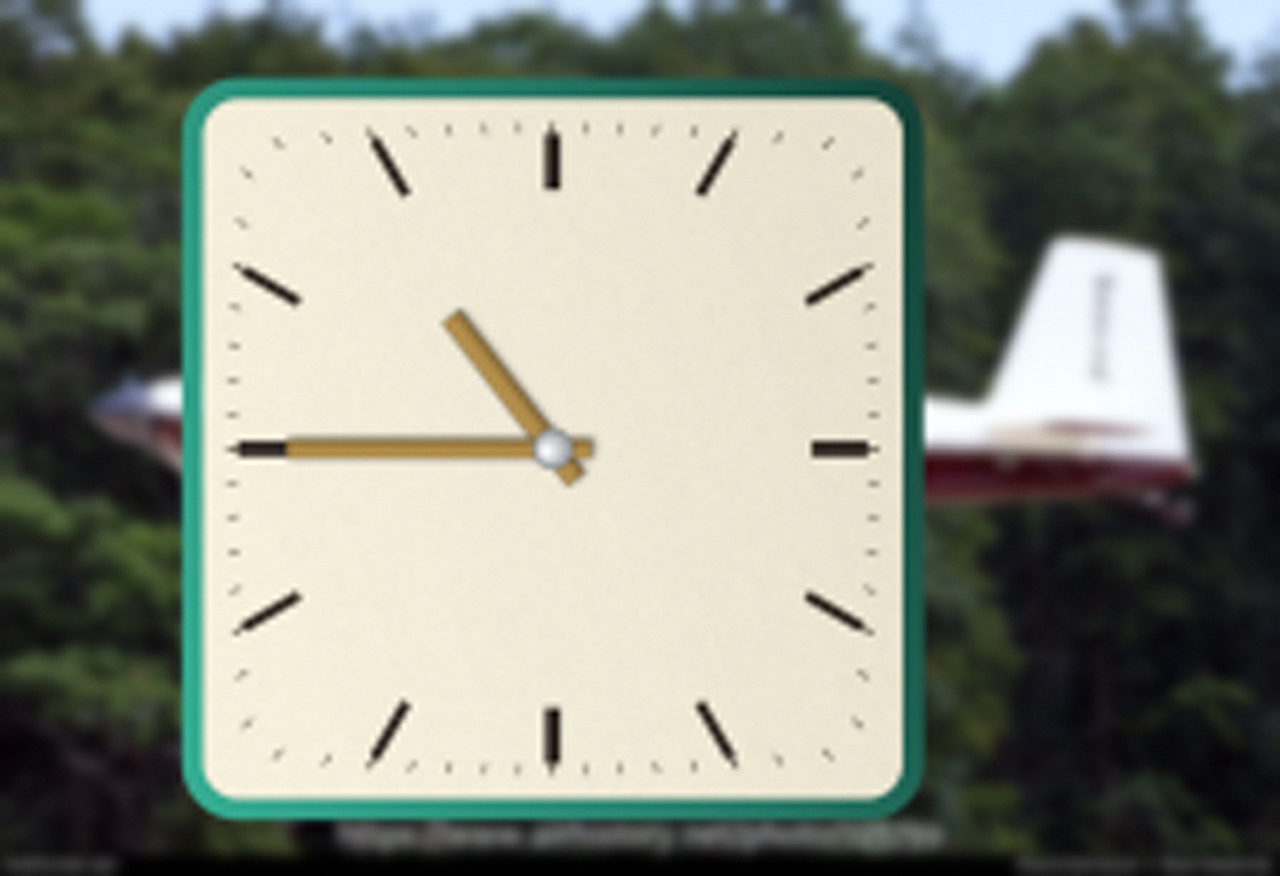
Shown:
10 h 45 min
